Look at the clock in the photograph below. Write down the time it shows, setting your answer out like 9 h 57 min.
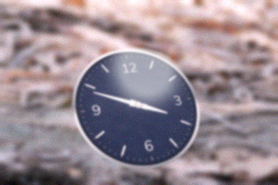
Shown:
3 h 49 min
